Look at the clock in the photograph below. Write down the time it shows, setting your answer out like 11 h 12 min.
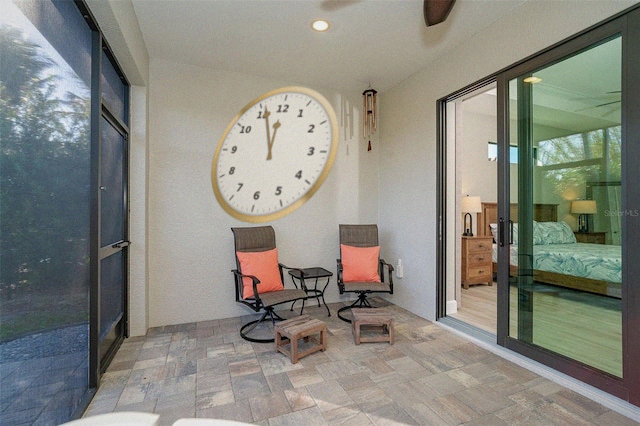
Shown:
11 h 56 min
